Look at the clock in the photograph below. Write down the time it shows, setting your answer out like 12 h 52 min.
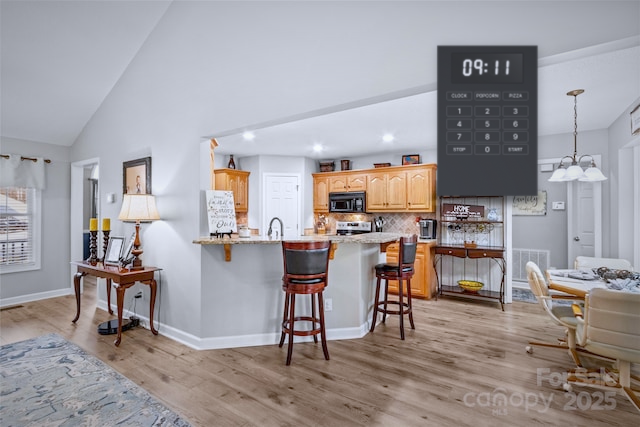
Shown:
9 h 11 min
